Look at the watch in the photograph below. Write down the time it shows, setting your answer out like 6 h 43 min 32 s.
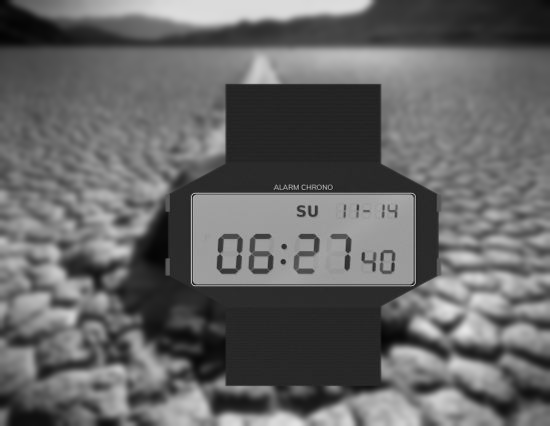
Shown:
6 h 27 min 40 s
